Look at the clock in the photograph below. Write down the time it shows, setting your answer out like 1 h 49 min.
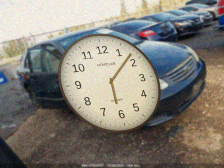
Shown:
6 h 08 min
